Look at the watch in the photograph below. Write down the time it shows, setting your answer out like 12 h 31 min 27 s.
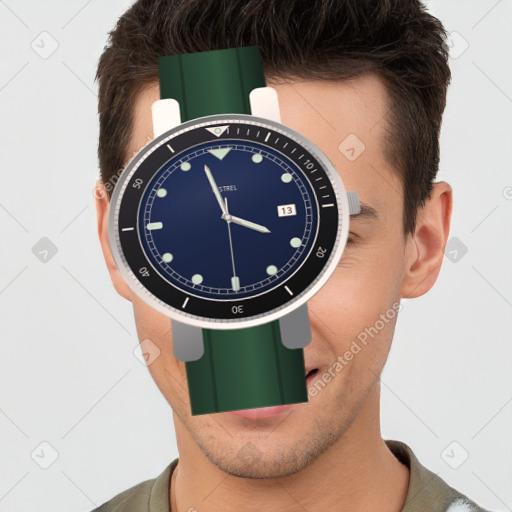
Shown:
3 h 57 min 30 s
